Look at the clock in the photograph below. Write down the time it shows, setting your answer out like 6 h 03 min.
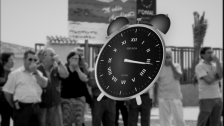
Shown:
3 h 16 min
